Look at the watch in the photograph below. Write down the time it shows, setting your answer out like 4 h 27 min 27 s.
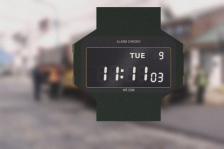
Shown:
11 h 11 min 03 s
